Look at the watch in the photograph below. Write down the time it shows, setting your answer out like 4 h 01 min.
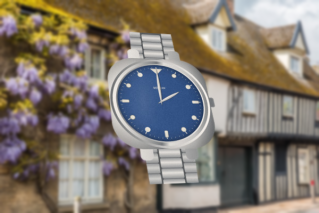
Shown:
2 h 00 min
